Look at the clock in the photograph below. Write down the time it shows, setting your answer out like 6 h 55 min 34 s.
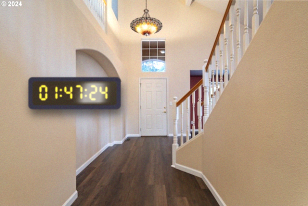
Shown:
1 h 47 min 24 s
